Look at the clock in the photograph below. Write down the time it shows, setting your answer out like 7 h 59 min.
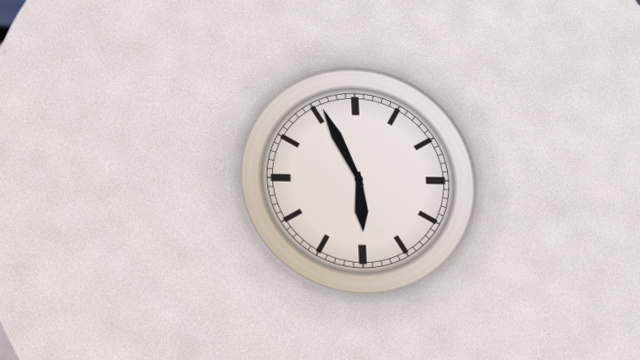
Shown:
5 h 56 min
